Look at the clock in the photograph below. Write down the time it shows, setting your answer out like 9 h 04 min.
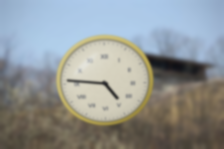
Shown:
4 h 46 min
